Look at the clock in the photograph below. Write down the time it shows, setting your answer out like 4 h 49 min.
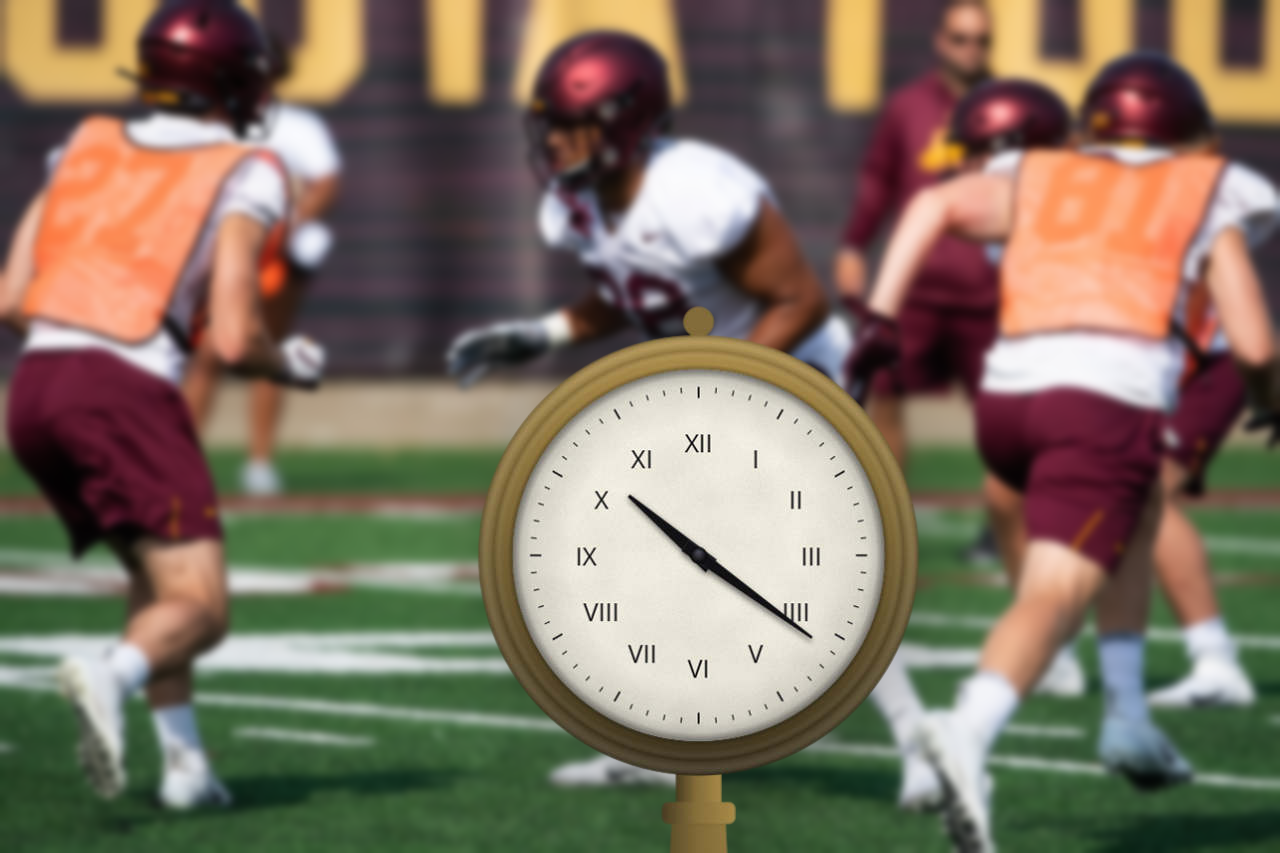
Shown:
10 h 21 min
